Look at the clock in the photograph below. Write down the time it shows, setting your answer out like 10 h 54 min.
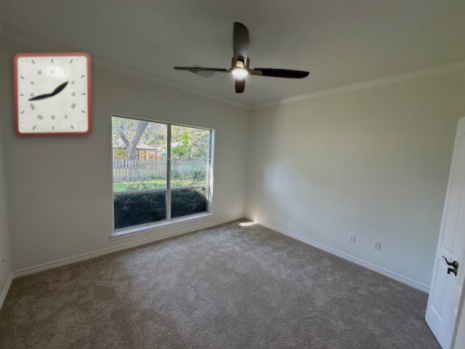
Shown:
1 h 43 min
